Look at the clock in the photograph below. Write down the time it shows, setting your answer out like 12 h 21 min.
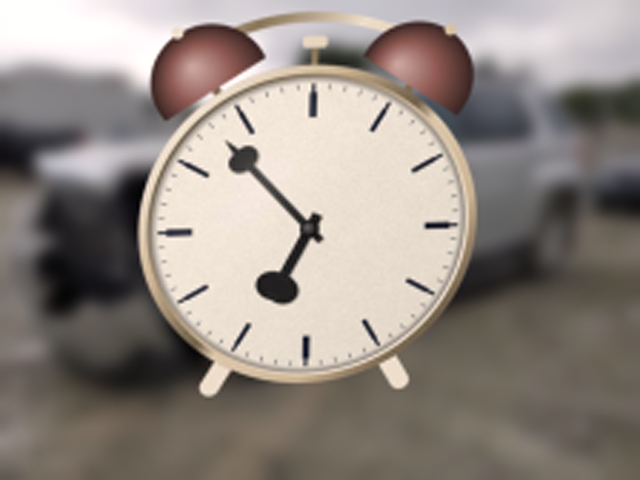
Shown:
6 h 53 min
